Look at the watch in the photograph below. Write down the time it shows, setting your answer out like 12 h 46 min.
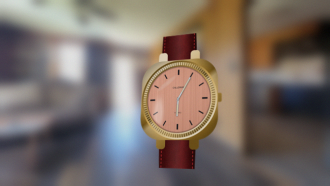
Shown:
6 h 05 min
